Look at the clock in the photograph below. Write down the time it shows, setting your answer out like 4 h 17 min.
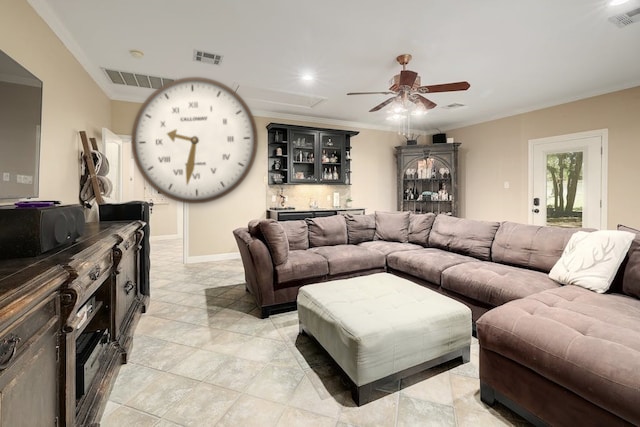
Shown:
9 h 32 min
